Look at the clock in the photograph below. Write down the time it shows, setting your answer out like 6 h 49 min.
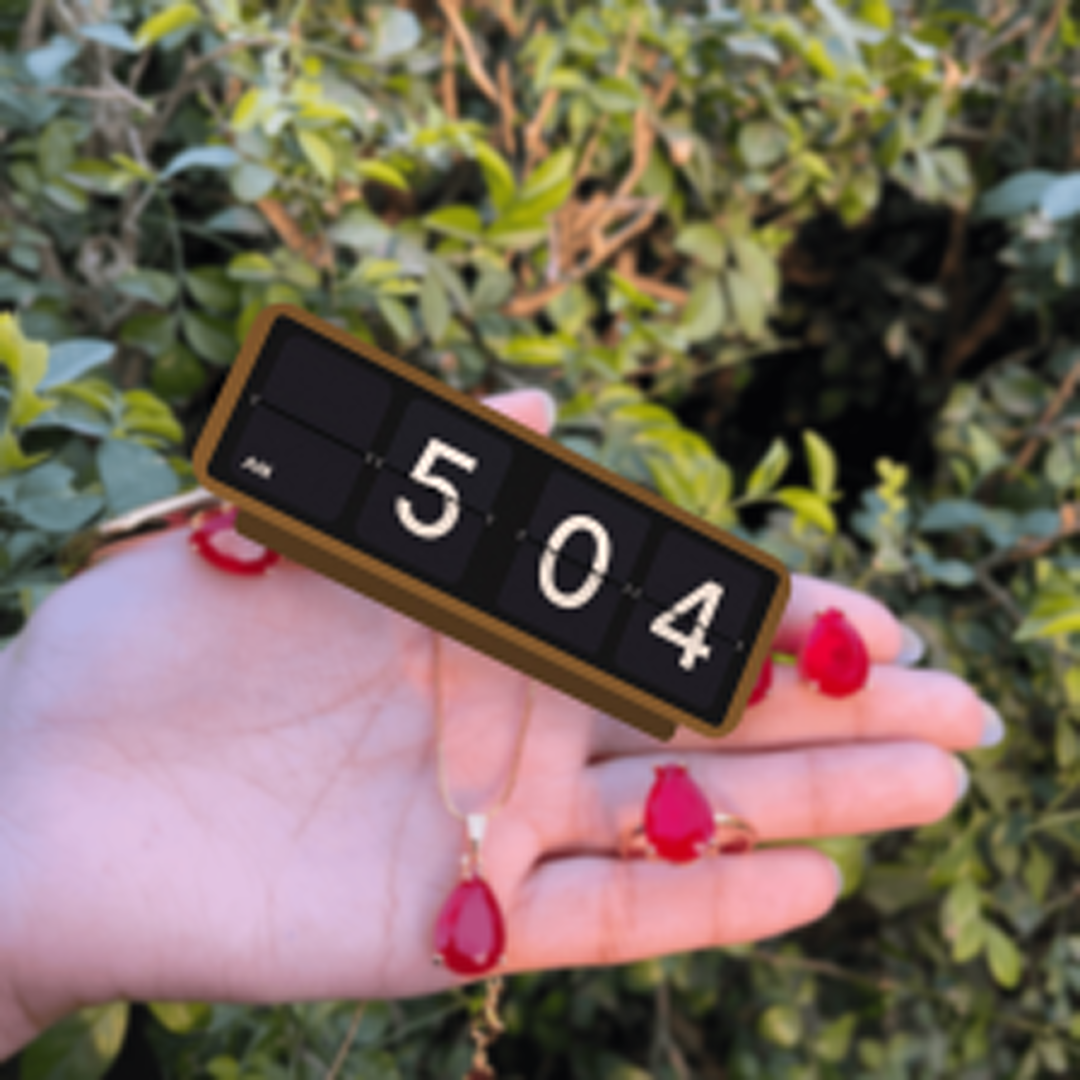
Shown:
5 h 04 min
